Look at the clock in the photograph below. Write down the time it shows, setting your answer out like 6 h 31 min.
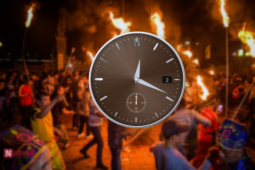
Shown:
12 h 19 min
